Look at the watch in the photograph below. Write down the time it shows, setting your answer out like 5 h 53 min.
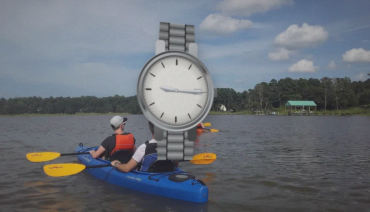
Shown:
9 h 15 min
